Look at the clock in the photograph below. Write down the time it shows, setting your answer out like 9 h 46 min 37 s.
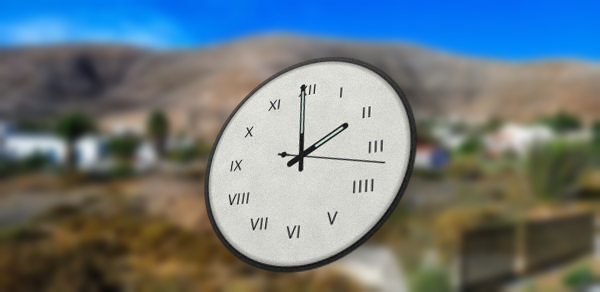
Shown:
1 h 59 min 17 s
